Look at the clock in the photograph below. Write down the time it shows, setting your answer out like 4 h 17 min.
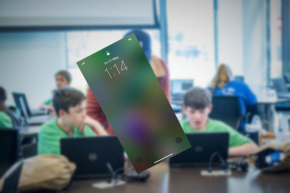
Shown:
1 h 14 min
